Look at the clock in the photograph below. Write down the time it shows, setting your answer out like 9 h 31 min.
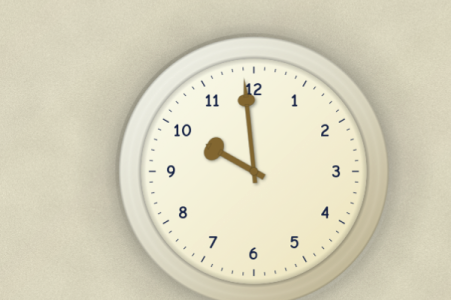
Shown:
9 h 59 min
